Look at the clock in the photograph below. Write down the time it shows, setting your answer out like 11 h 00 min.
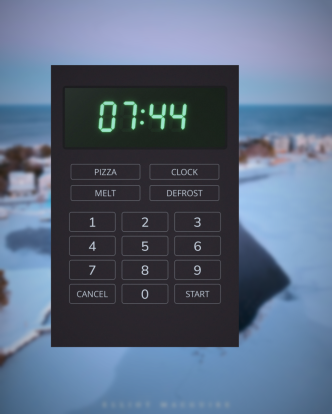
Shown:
7 h 44 min
